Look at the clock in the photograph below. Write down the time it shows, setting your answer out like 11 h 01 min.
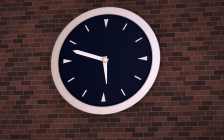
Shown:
5 h 48 min
